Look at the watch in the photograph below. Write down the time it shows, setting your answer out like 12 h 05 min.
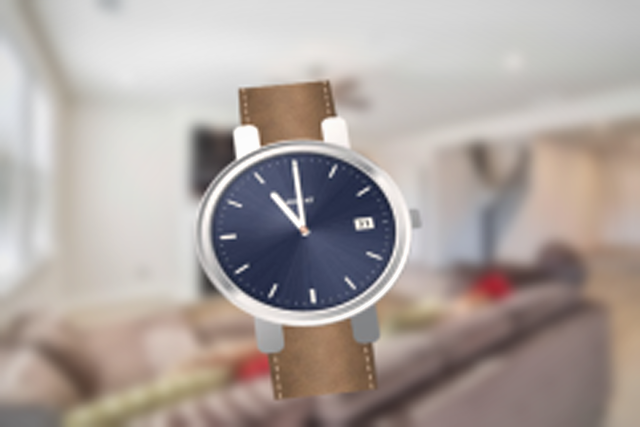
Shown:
11 h 00 min
